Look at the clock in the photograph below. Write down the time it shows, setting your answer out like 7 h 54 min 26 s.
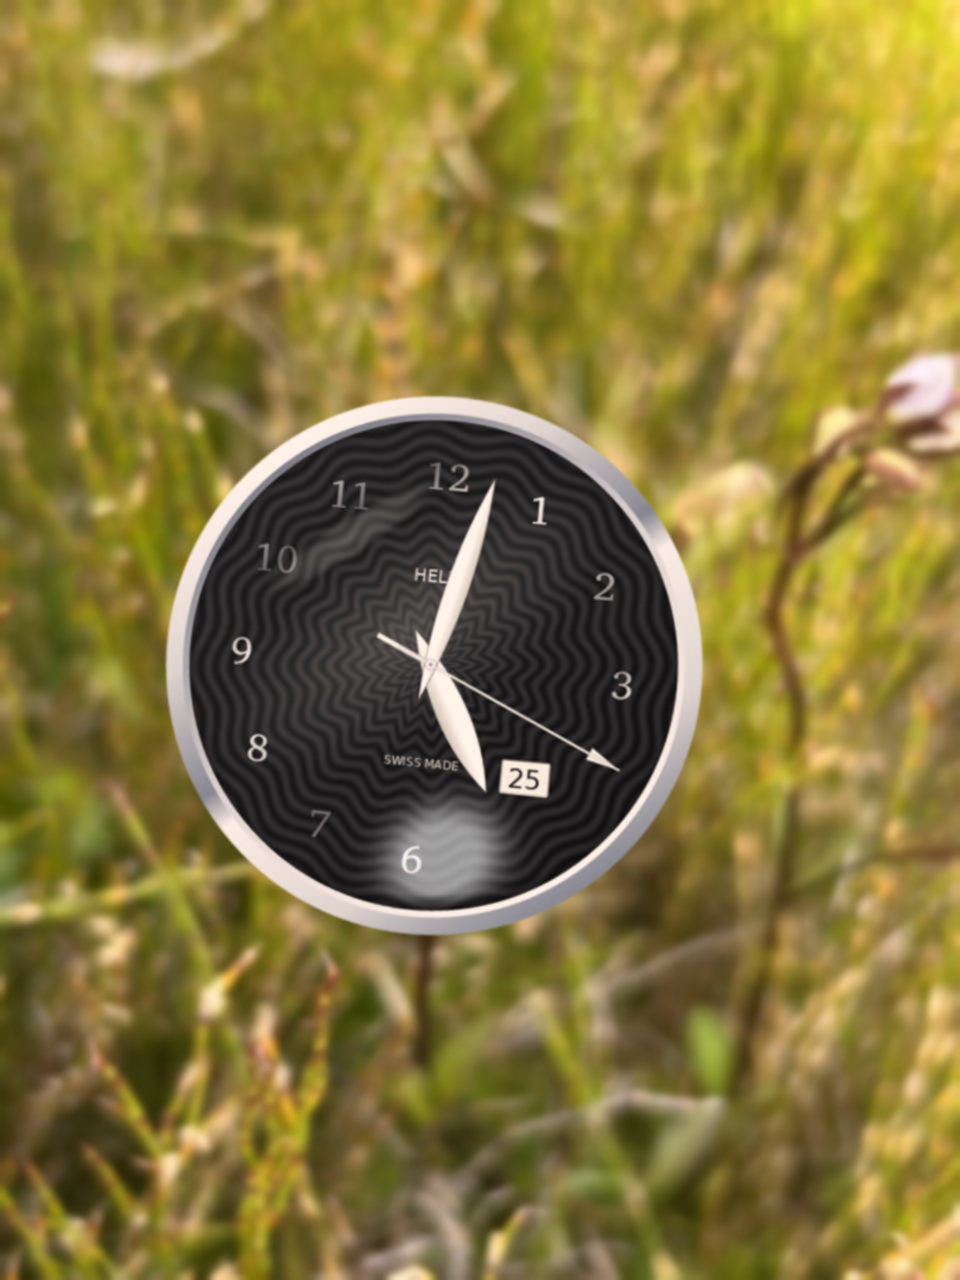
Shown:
5 h 02 min 19 s
